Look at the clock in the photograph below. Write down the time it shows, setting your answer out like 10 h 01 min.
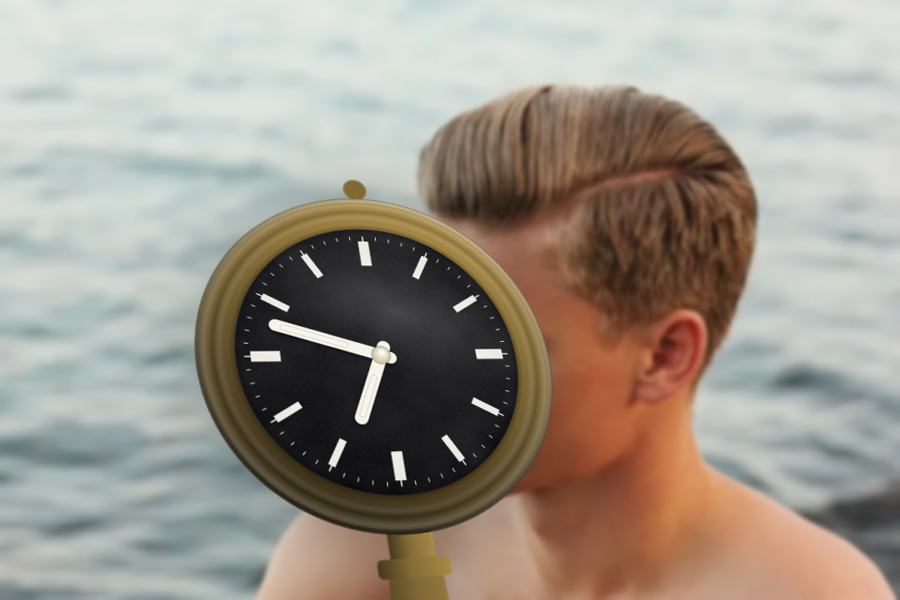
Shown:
6 h 48 min
